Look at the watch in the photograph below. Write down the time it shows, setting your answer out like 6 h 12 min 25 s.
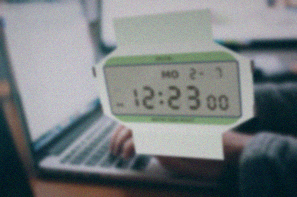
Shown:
12 h 23 min 00 s
